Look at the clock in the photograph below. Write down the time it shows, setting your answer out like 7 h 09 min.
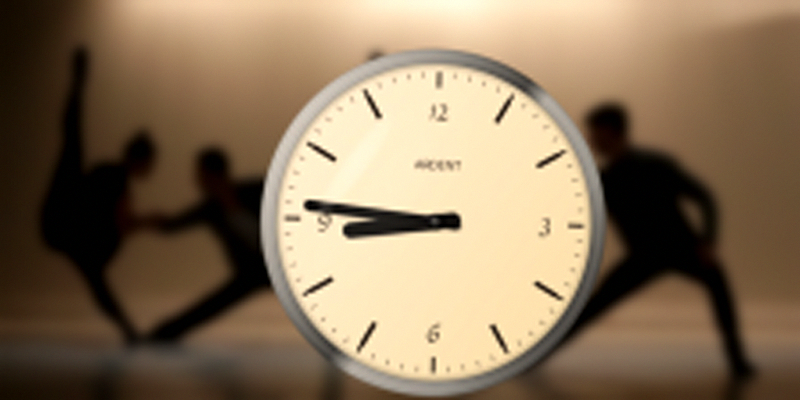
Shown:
8 h 46 min
